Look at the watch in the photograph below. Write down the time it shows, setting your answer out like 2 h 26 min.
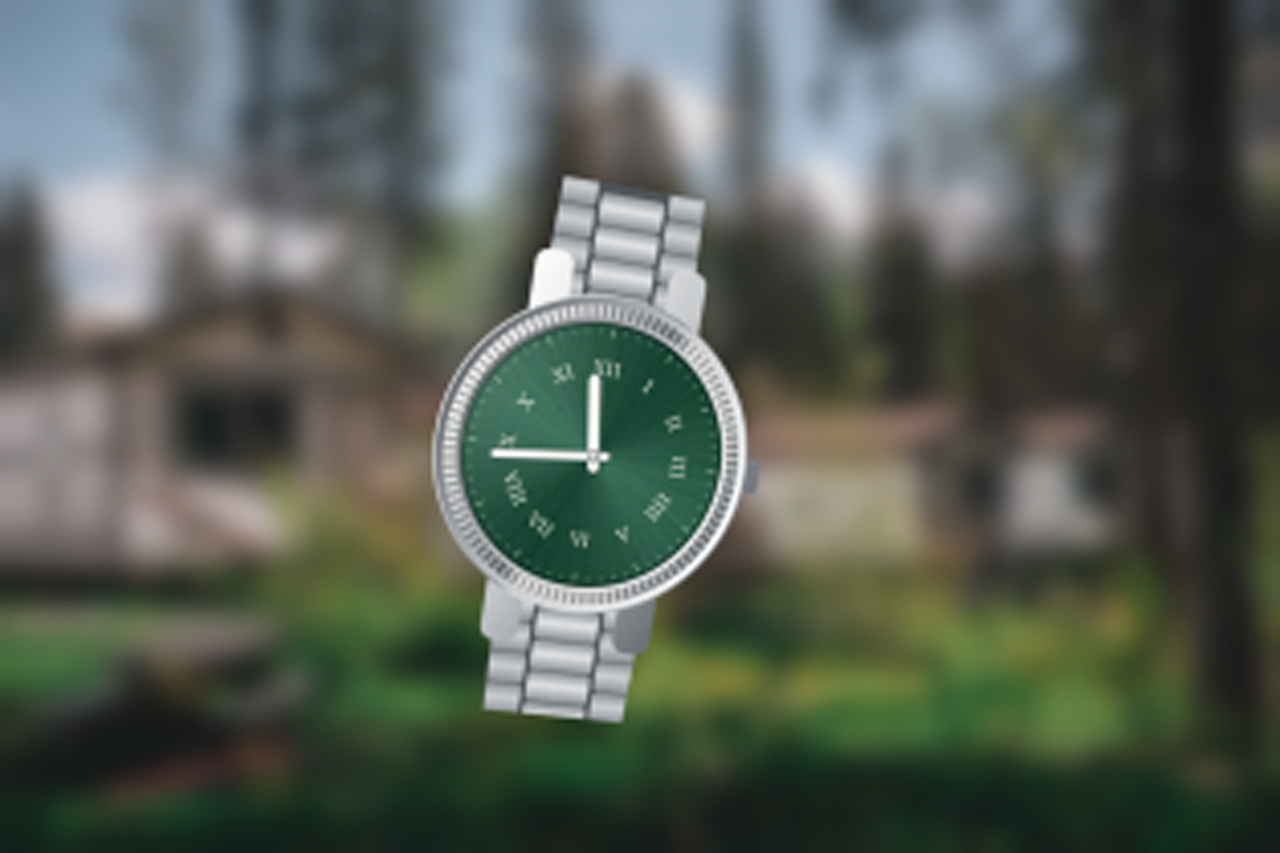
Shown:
11 h 44 min
